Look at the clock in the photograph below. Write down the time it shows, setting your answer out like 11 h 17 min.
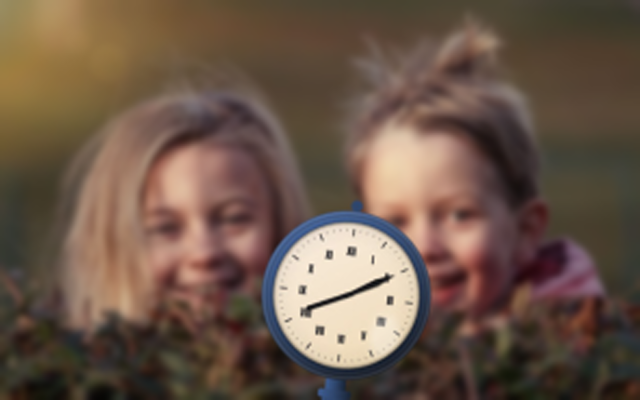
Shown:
8 h 10 min
